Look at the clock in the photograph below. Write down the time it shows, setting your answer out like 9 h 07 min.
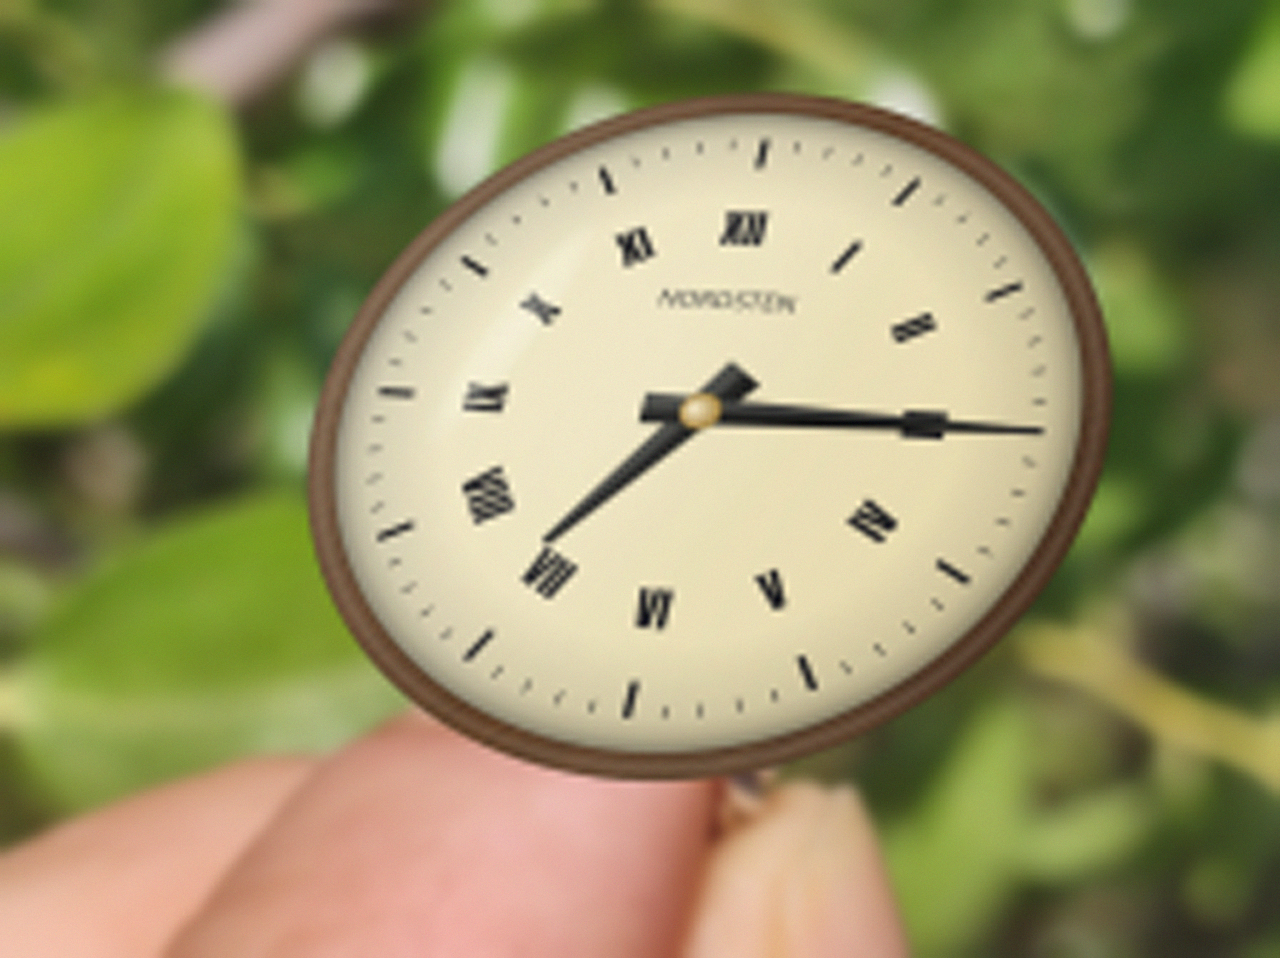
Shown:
7 h 15 min
